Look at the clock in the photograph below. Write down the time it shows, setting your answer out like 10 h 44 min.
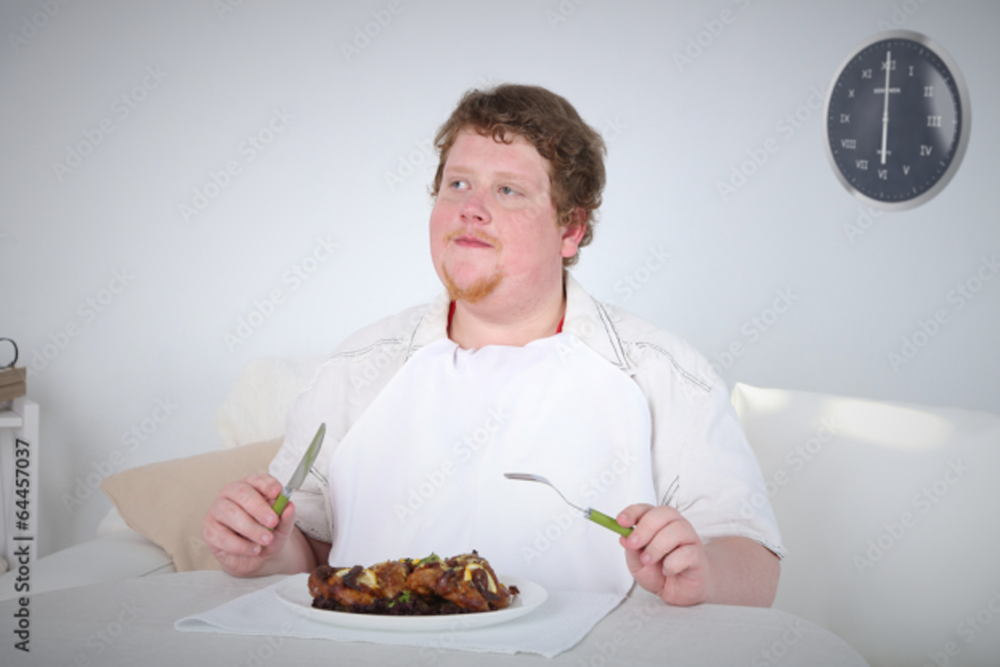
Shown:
6 h 00 min
